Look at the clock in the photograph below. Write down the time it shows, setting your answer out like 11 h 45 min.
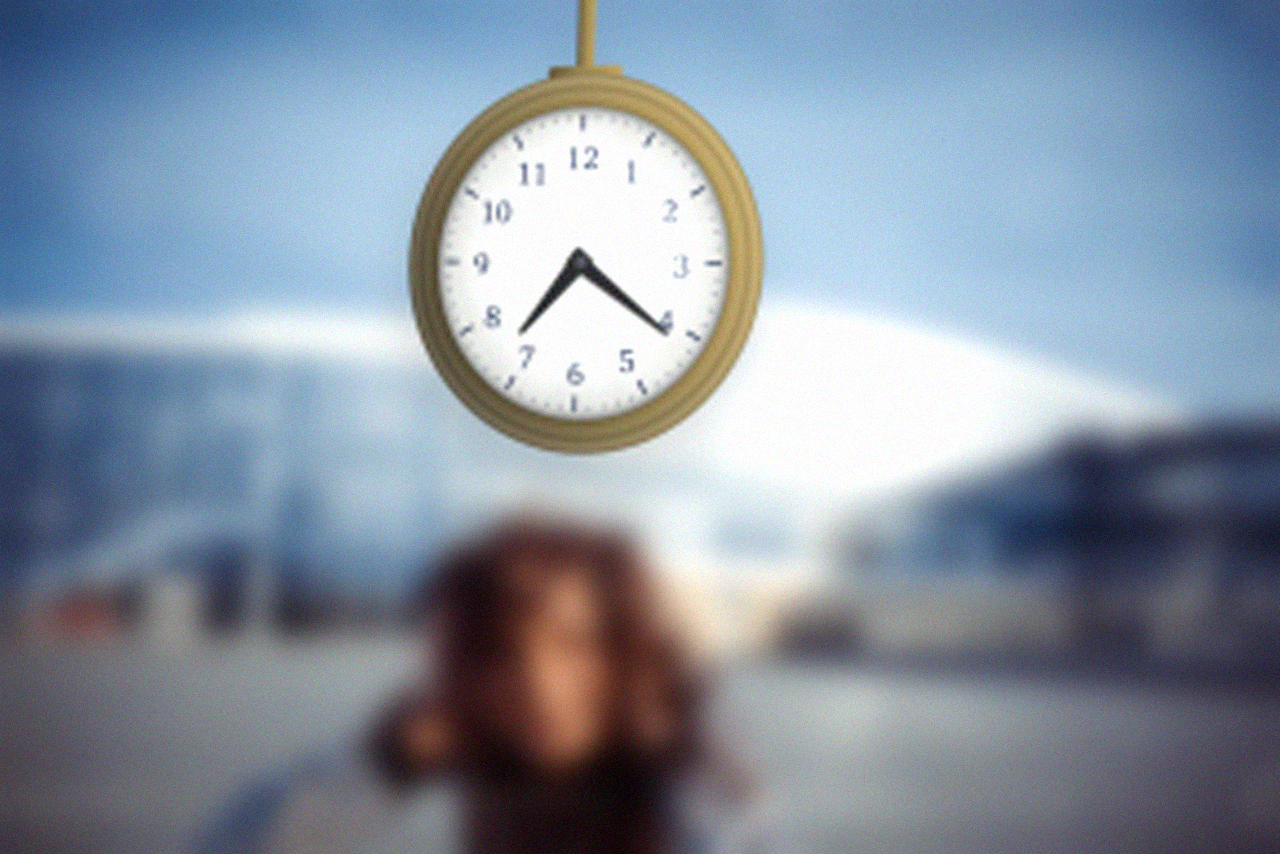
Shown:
7 h 21 min
